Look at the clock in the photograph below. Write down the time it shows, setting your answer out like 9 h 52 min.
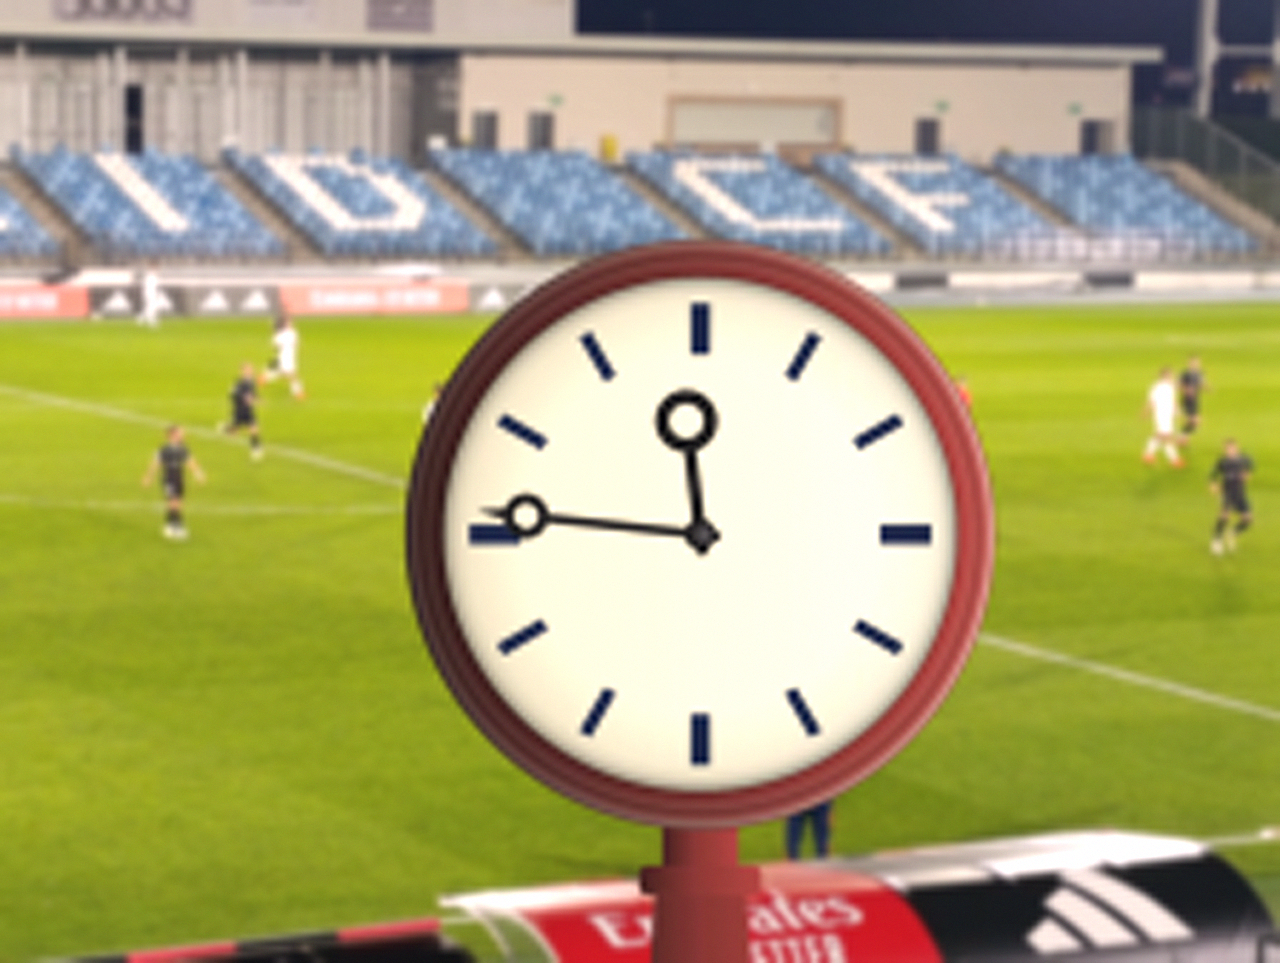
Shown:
11 h 46 min
